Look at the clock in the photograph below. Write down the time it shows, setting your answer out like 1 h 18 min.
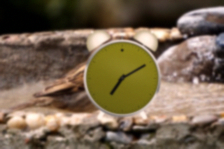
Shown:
7 h 10 min
